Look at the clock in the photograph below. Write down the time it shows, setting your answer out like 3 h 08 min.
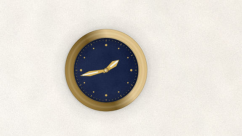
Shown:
1 h 43 min
